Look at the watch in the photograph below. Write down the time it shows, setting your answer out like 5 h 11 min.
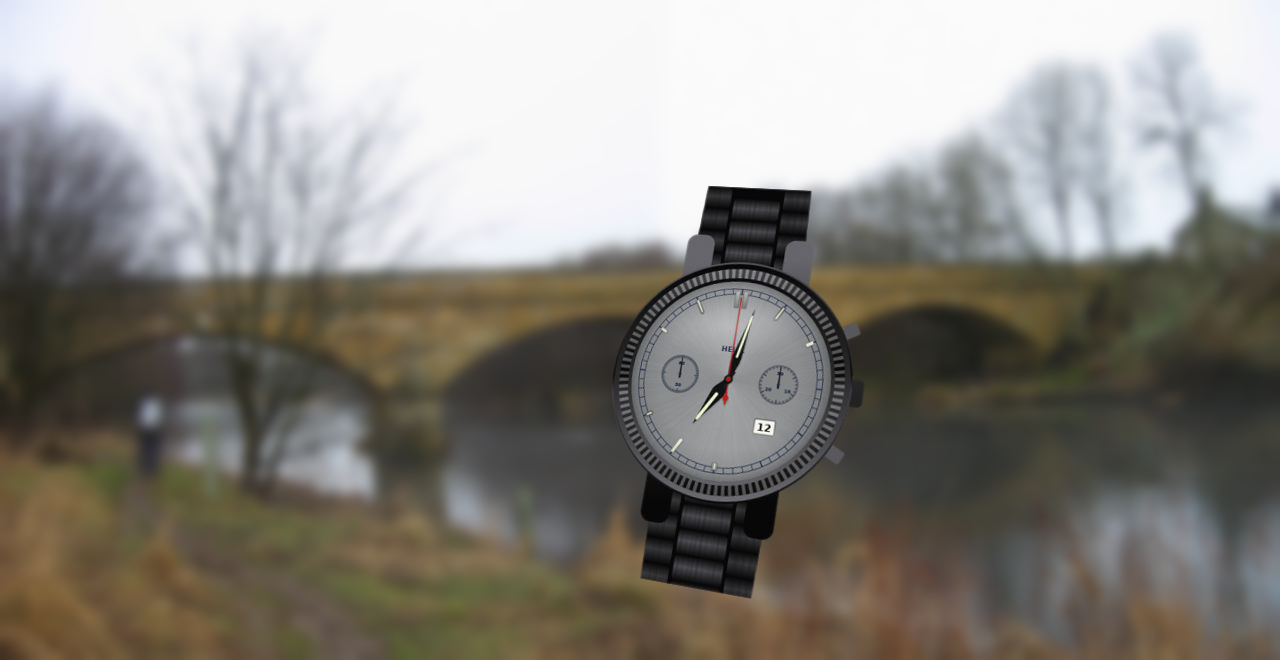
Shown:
7 h 02 min
